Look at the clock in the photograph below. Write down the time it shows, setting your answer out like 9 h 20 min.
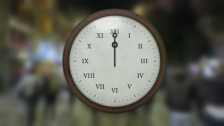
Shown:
12 h 00 min
